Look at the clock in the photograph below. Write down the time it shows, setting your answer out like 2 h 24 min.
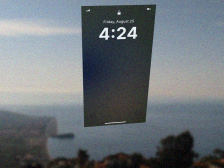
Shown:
4 h 24 min
